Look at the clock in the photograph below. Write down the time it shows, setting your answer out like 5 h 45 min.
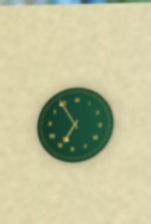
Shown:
6 h 54 min
